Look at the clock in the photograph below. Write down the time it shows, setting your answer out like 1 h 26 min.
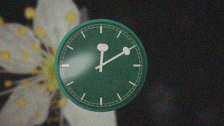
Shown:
12 h 10 min
